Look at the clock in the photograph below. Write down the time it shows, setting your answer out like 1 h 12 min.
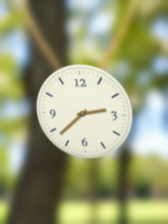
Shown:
2 h 38 min
